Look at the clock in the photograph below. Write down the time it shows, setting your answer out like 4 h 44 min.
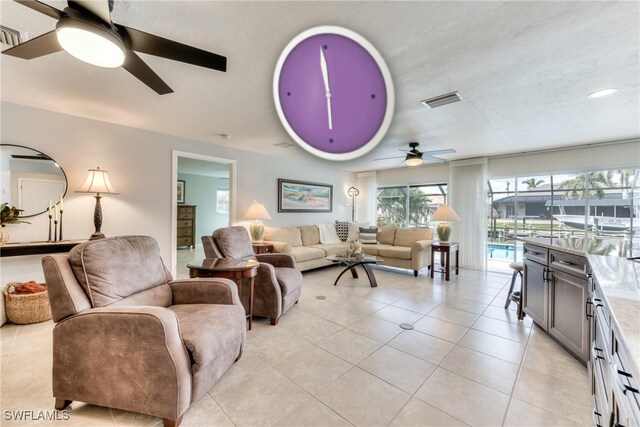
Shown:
5 h 59 min
